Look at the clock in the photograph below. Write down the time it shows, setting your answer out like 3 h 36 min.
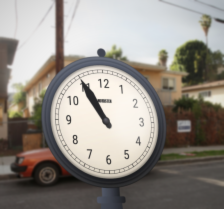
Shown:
10 h 55 min
